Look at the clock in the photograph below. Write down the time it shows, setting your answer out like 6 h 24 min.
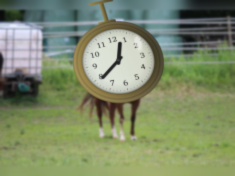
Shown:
12 h 39 min
